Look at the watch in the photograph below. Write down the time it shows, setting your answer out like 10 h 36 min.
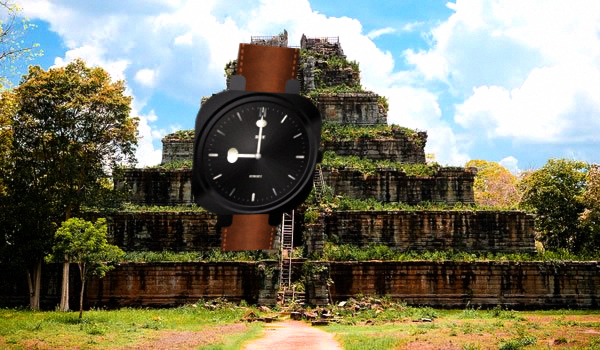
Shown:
9 h 00 min
